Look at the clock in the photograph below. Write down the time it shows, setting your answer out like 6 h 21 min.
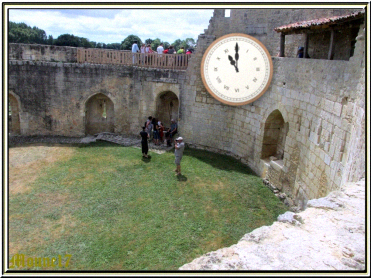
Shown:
11 h 00 min
